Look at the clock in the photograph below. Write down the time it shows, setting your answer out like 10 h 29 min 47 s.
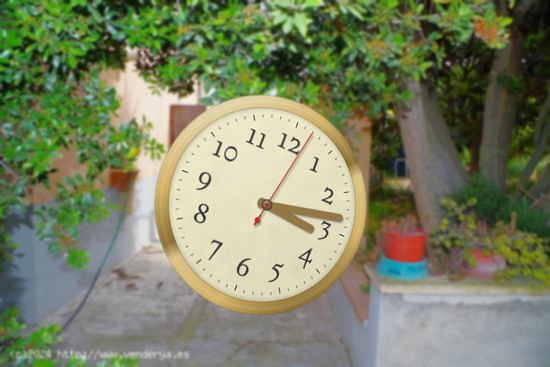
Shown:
3 h 13 min 02 s
